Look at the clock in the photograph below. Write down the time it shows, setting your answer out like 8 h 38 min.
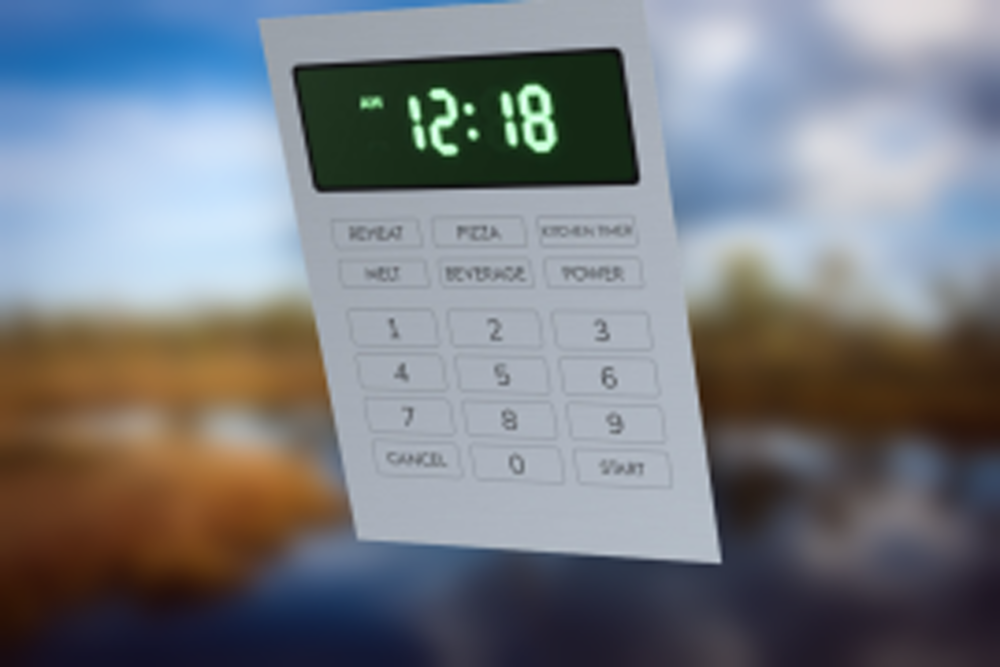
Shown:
12 h 18 min
